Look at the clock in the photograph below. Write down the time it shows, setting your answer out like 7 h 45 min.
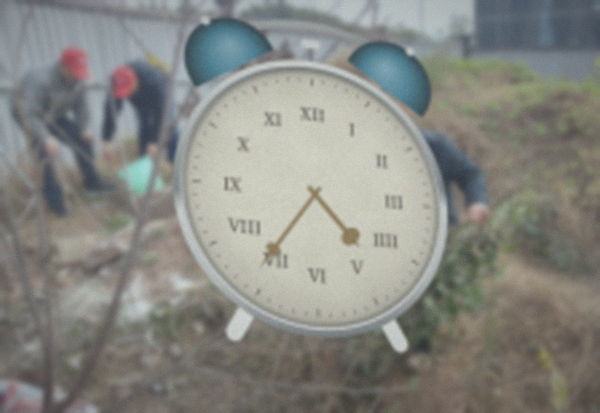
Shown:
4 h 36 min
